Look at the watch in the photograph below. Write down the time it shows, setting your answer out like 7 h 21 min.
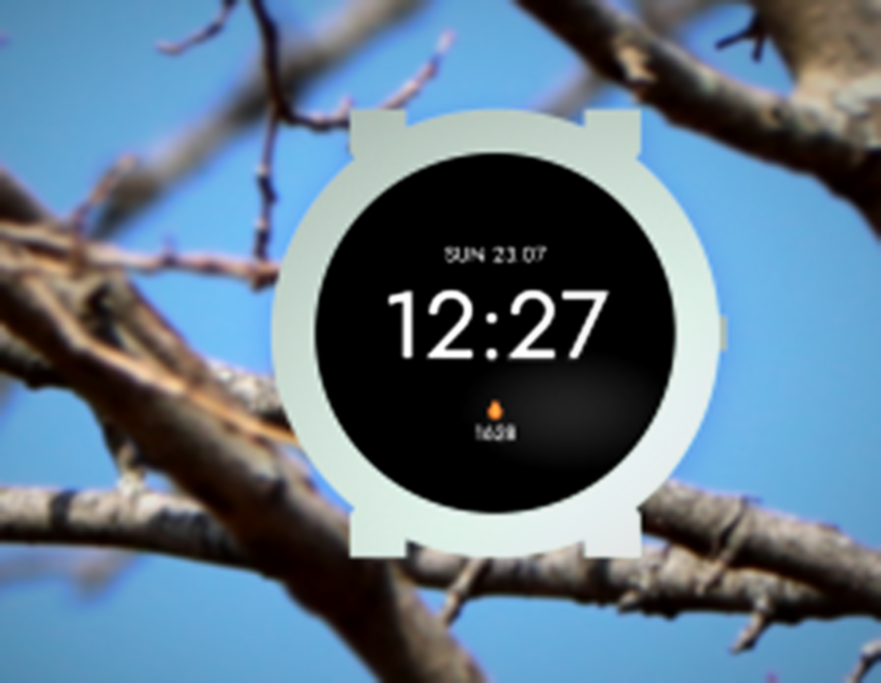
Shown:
12 h 27 min
